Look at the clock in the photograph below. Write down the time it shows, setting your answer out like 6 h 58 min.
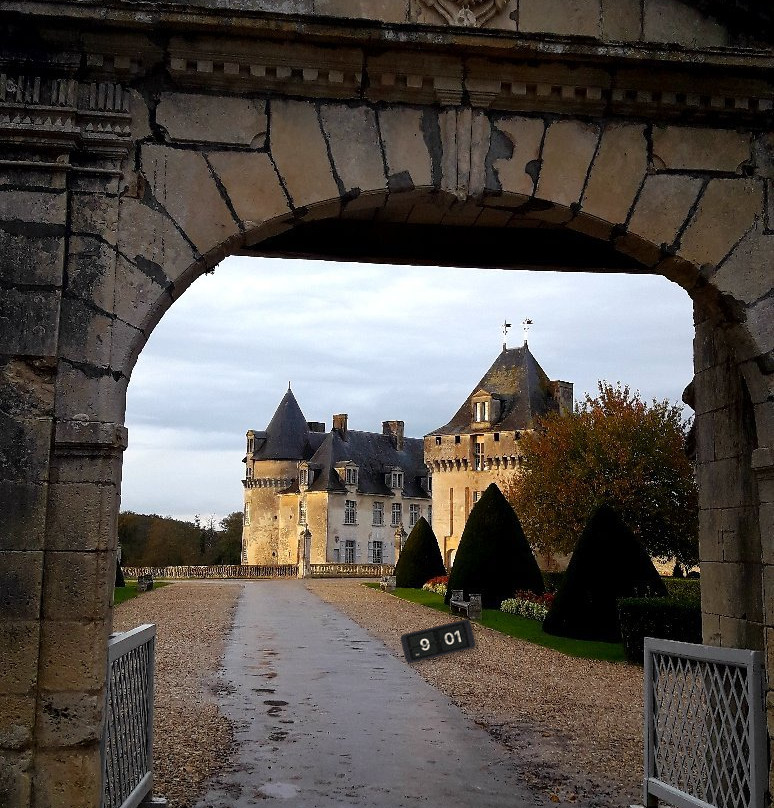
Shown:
9 h 01 min
